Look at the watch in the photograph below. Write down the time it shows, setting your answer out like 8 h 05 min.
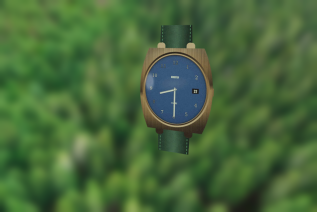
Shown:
8 h 30 min
